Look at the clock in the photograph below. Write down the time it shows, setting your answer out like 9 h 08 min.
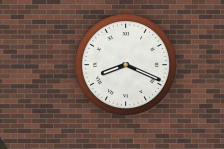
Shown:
8 h 19 min
